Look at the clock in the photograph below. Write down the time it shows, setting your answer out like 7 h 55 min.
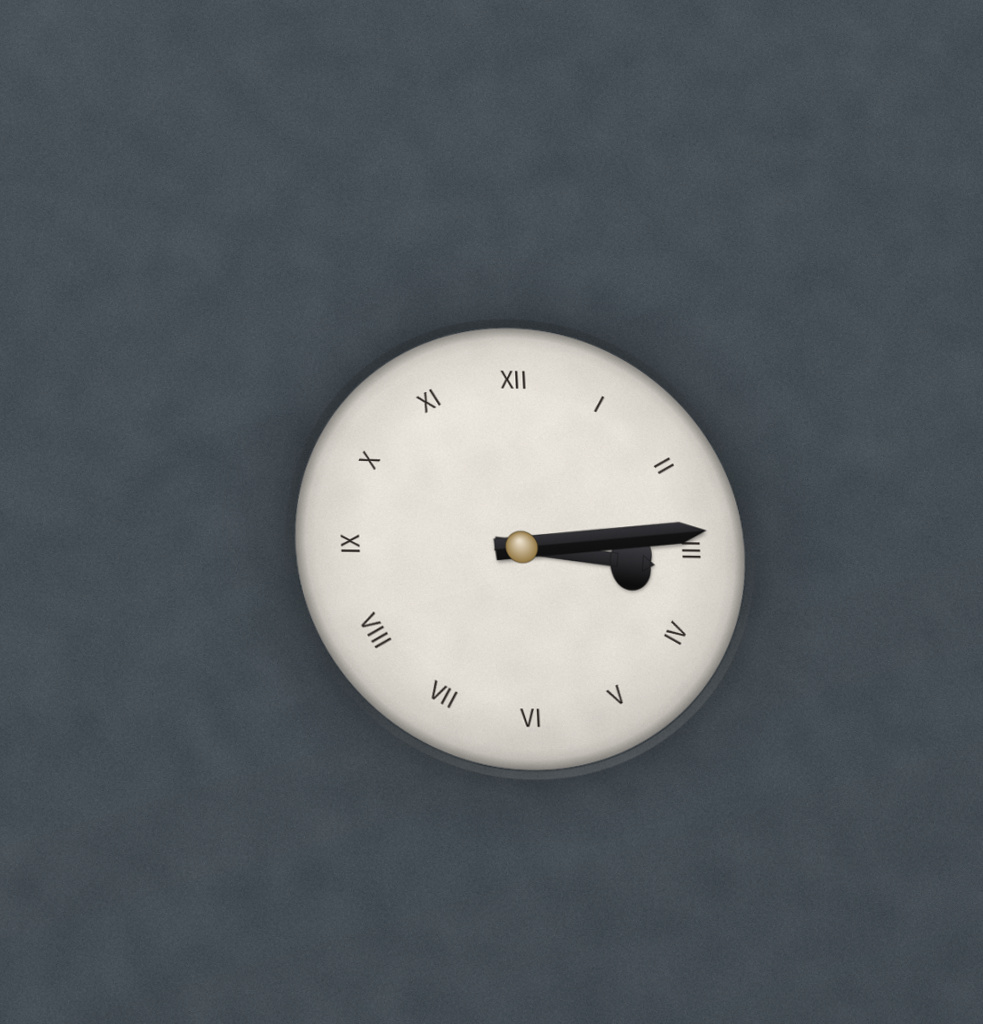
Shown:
3 h 14 min
